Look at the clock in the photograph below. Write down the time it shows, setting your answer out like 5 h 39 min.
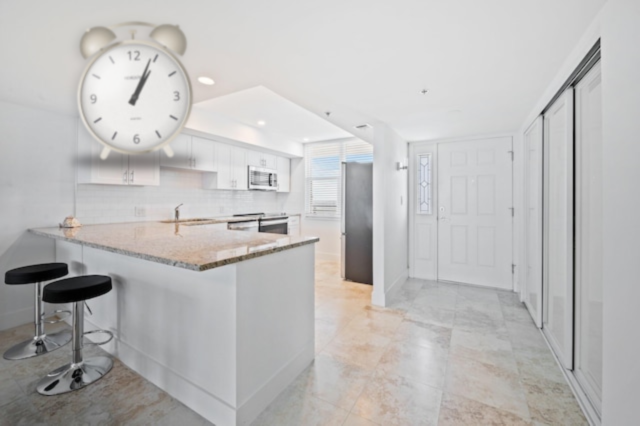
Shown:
1 h 04 min
